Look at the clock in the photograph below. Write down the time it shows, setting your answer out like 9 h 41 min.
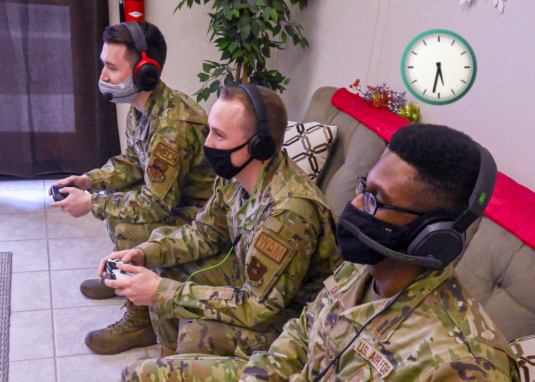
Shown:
5 h 32 min
